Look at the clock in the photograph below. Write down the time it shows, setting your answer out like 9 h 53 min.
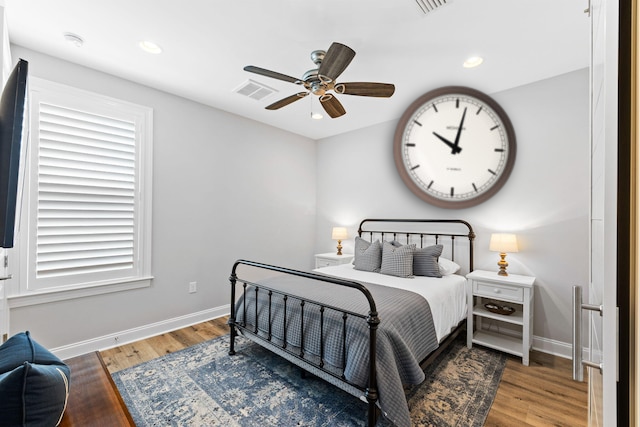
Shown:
10 h 02 min
